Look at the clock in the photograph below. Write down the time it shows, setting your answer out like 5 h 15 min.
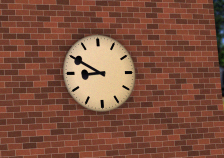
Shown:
8 h 50 min
